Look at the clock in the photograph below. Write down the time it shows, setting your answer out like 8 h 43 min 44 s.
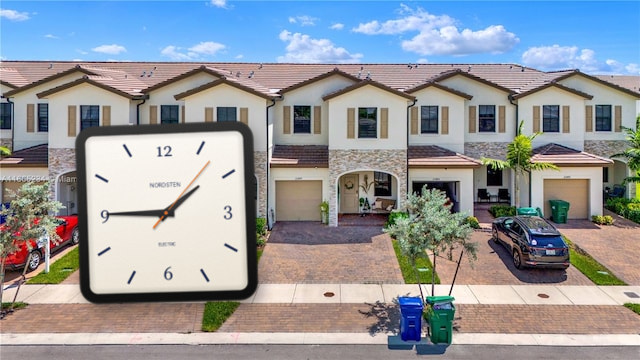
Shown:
1 h 45 min 07 s
